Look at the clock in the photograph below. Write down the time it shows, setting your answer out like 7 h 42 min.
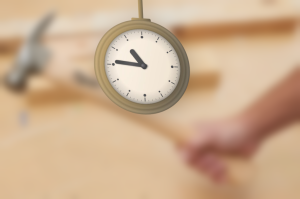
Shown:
10 h 46 min
